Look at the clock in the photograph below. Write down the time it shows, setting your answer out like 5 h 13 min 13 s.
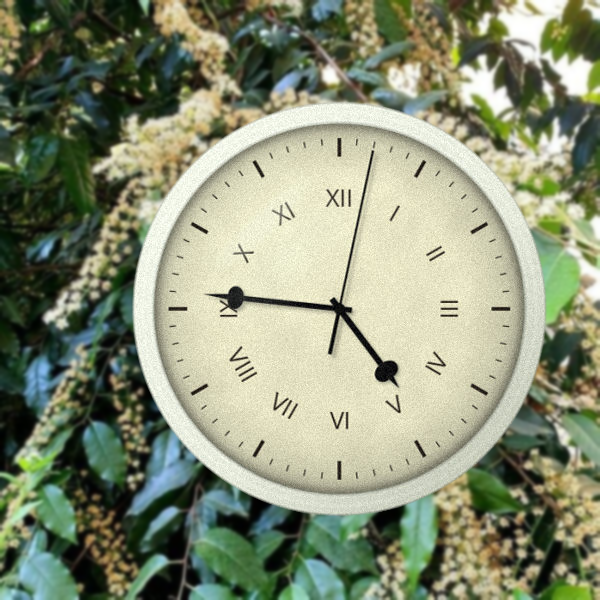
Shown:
4 h 46 min 02 s
